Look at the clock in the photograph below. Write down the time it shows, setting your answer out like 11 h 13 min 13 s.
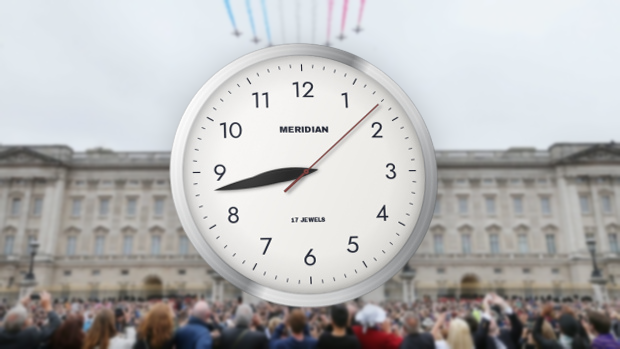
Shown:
8 h 43 min 08 s
